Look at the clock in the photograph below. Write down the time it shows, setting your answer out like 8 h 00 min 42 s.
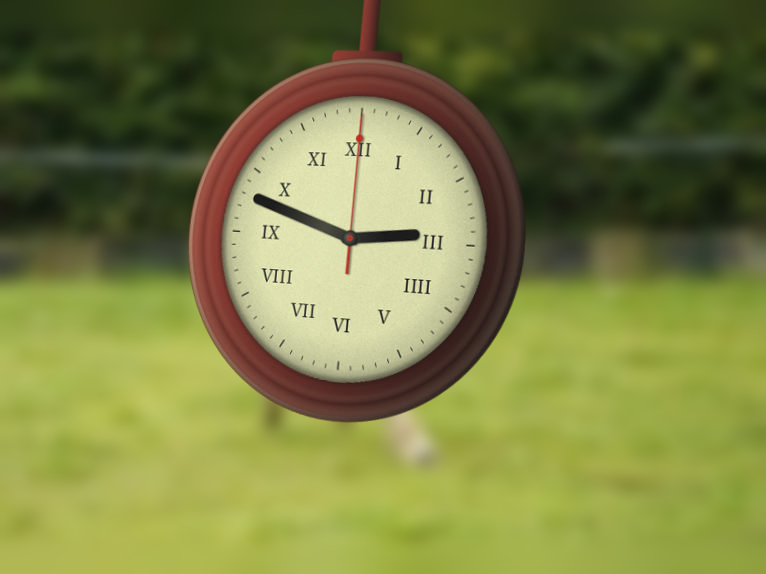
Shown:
2 h 48 min 00 s
